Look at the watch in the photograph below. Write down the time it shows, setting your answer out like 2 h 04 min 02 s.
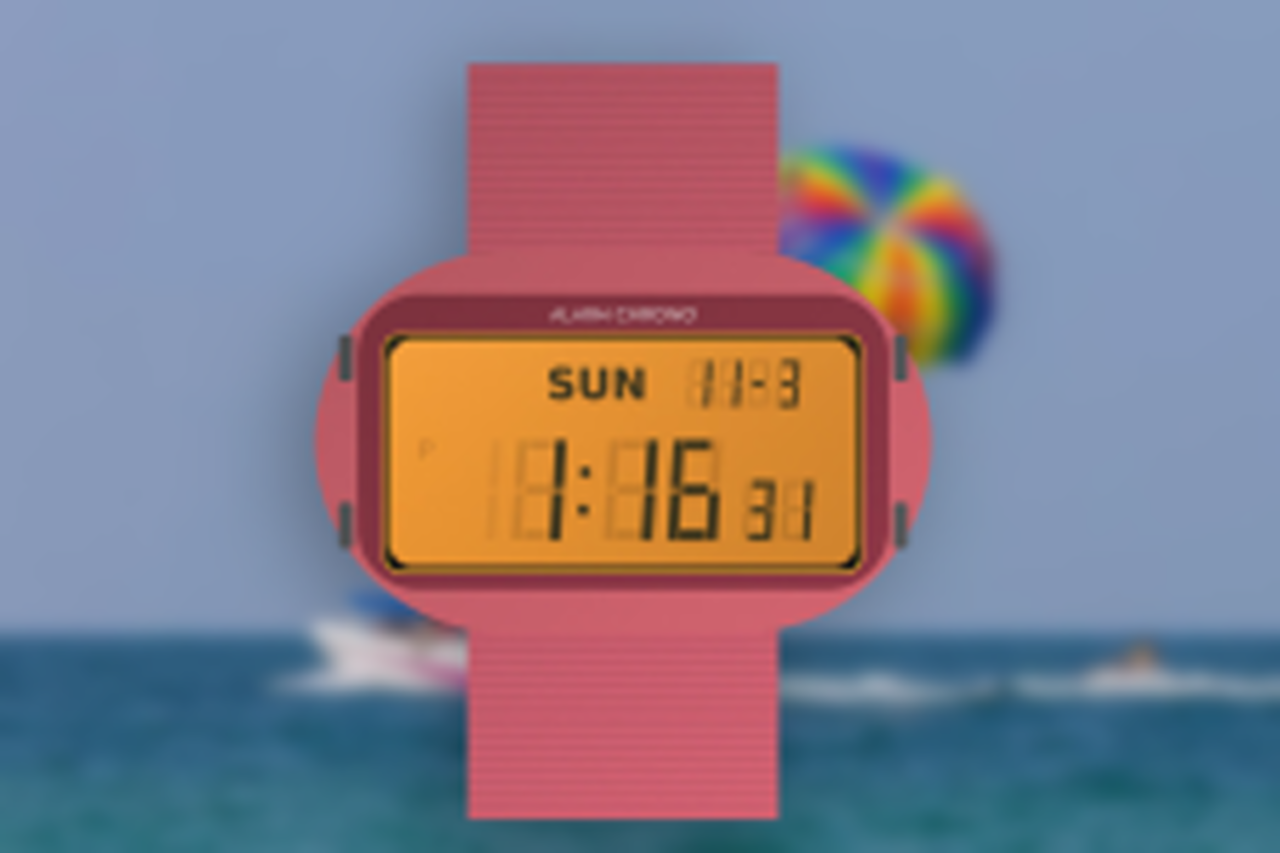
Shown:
1 h 16 min 31 s
